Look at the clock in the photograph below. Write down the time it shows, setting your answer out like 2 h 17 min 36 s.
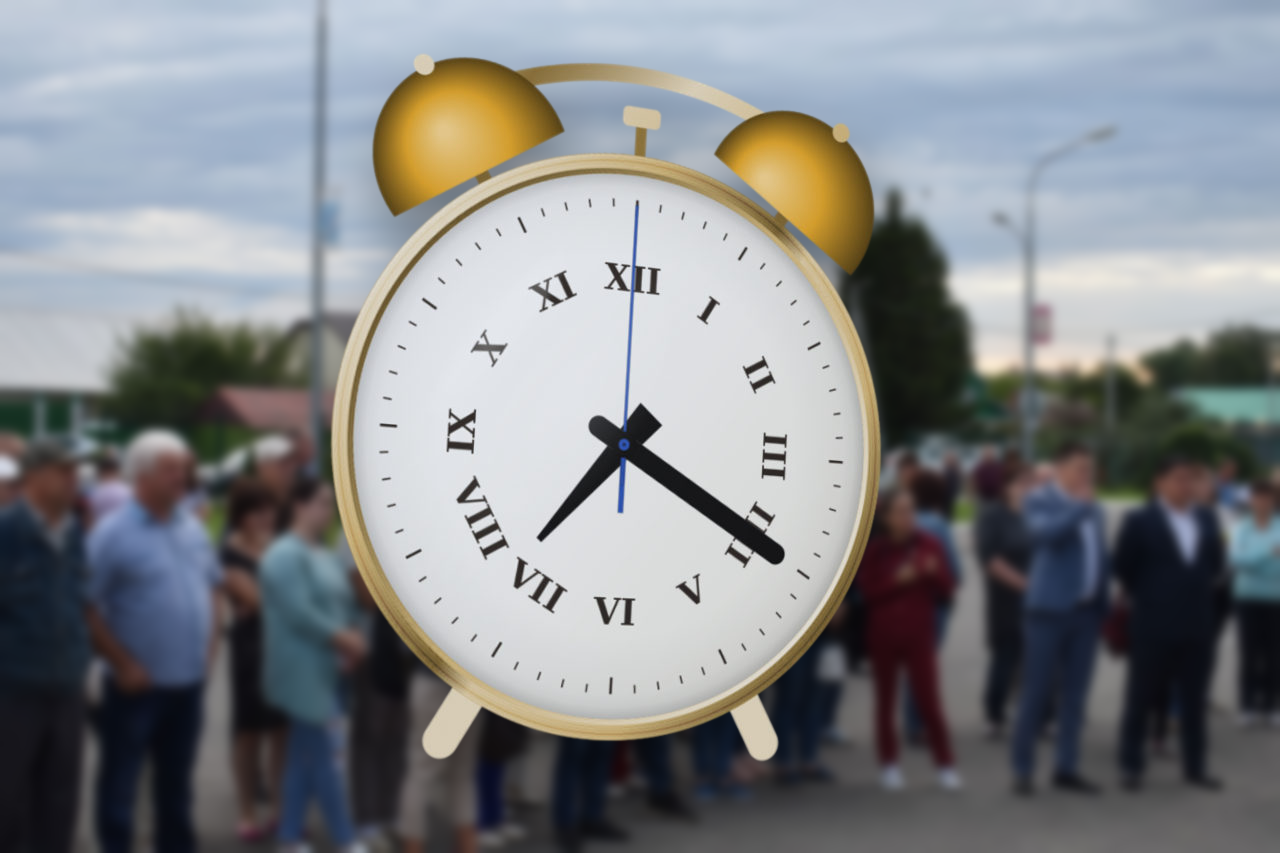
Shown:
7 h 20 min 00 s
